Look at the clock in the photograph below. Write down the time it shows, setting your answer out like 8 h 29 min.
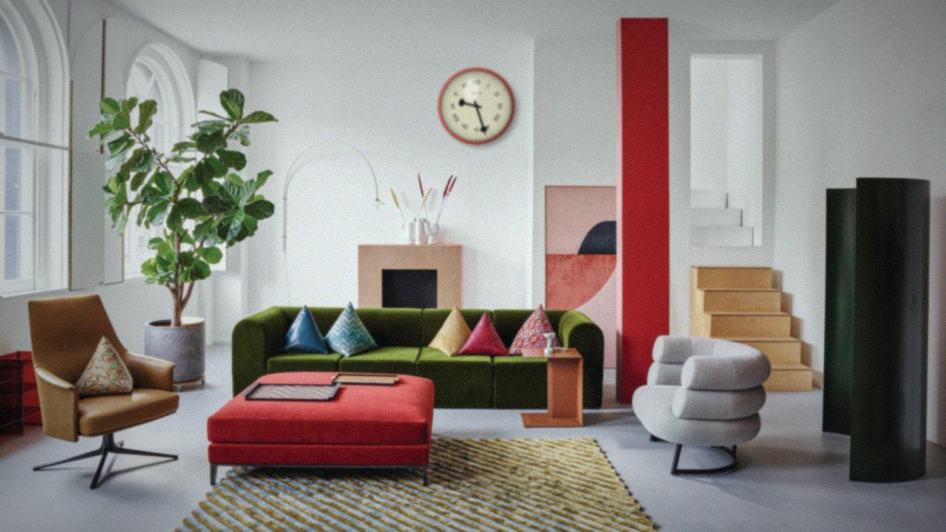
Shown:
9 h 27 min
